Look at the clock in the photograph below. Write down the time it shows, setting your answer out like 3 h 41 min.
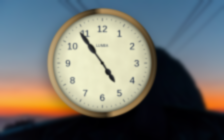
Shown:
4 h 54 min
